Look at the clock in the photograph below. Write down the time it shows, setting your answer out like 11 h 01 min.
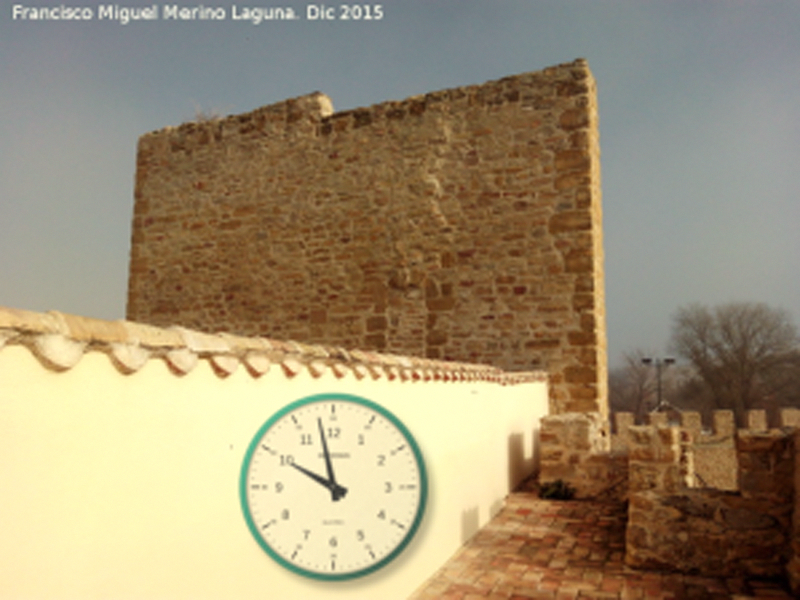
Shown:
9 h 58 min
